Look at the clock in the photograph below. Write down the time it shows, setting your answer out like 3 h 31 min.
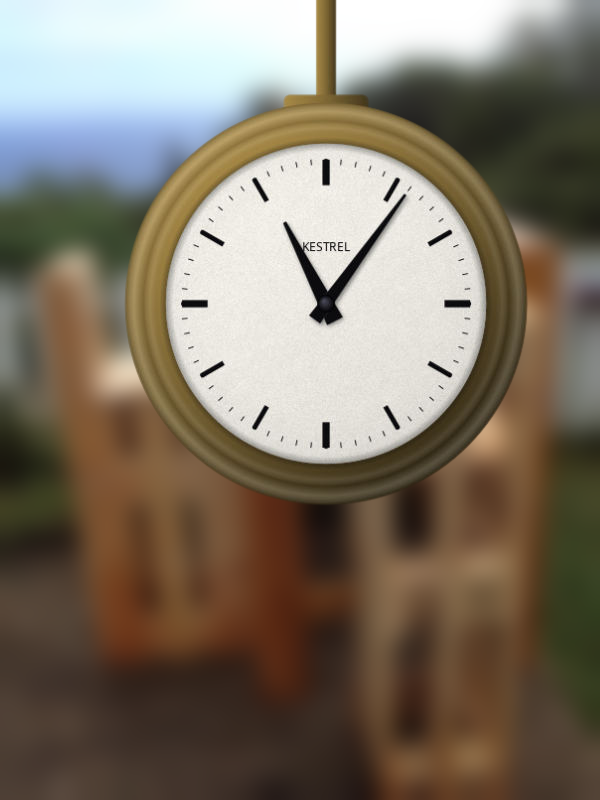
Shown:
11 h 06 min
